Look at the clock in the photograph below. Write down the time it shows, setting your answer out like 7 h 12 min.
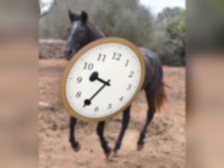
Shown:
9 h 35 min
